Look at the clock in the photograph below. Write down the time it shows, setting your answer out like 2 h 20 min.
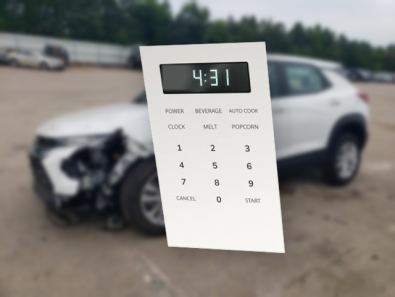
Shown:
4 h 31 min
